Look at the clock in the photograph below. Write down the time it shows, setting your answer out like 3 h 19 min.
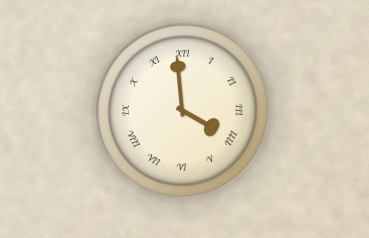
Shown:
3 h 59 min
